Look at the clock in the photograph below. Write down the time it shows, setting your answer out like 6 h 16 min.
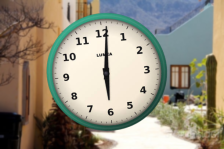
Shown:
6 h 01 min
